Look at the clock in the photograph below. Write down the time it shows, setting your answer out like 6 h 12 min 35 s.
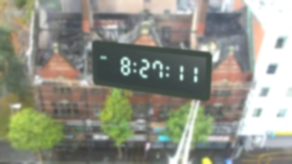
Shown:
8 h 27 min 11 s
